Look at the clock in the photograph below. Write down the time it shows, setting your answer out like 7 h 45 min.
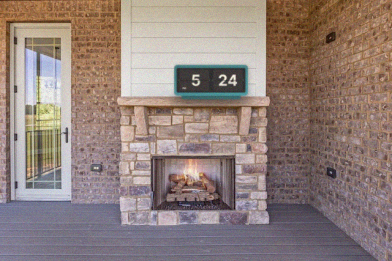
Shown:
5 h 24 min
